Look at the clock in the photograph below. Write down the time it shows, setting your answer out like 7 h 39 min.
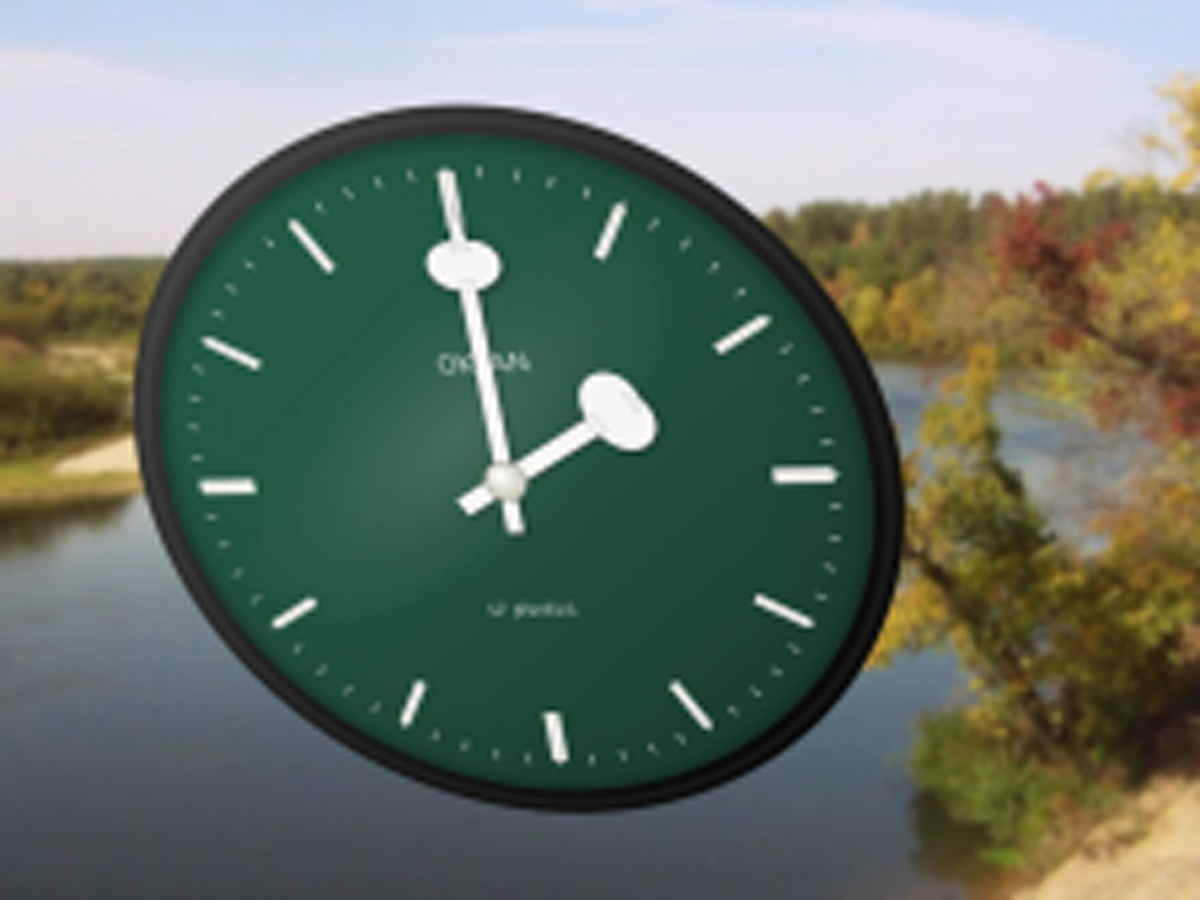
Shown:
2 h 00 min
